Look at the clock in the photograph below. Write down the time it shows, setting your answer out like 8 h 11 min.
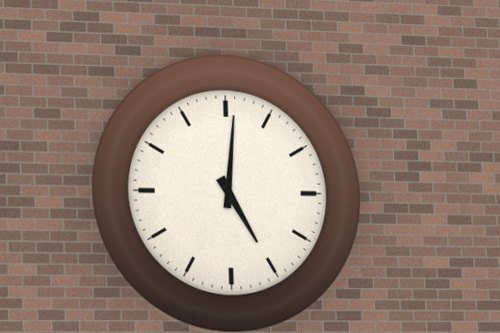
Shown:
5 h 01 min
